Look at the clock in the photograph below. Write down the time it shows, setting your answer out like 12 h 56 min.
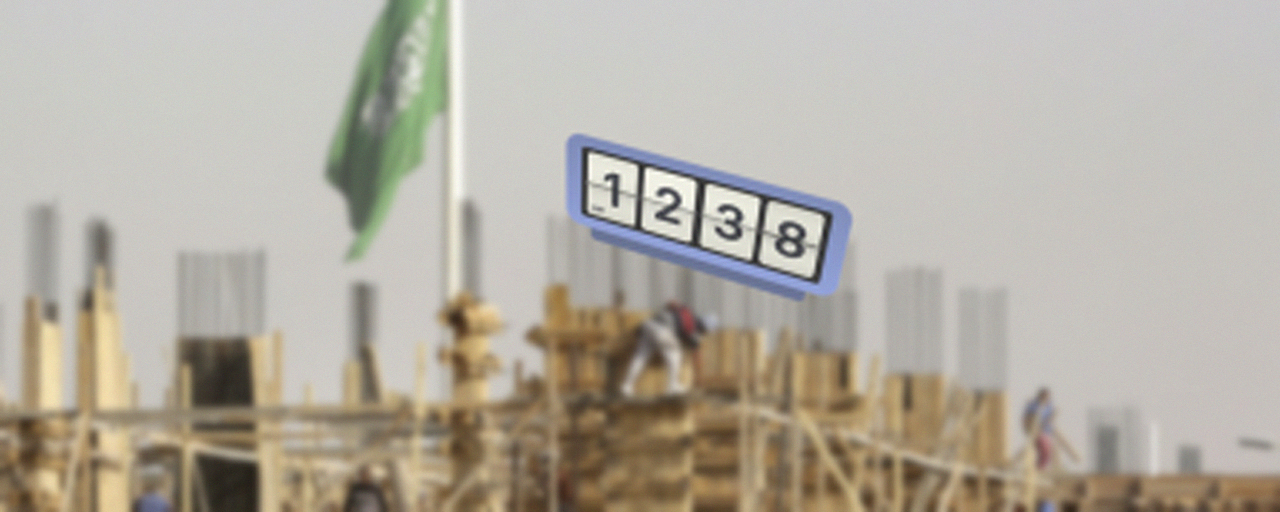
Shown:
12 h 38 min
